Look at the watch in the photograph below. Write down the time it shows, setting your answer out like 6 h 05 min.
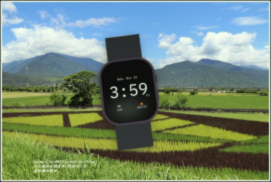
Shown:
3 h 59 min
